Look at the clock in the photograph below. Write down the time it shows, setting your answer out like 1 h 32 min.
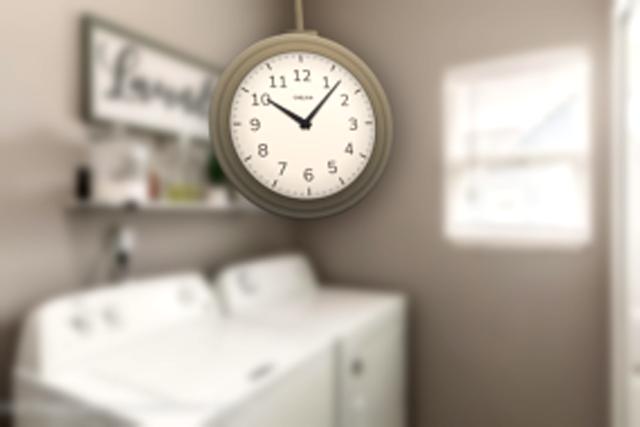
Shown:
10 h 07 min
